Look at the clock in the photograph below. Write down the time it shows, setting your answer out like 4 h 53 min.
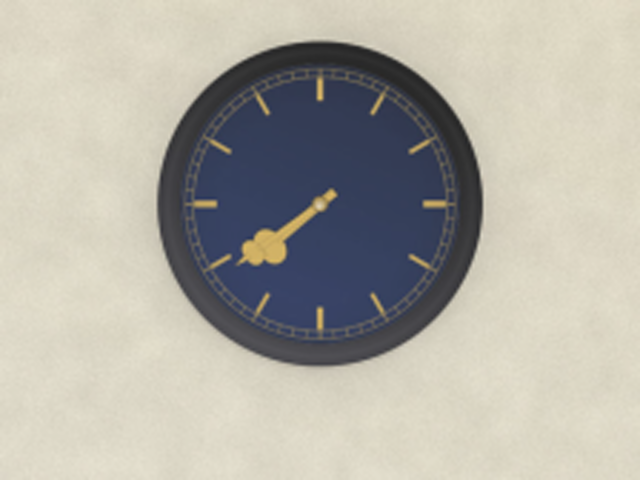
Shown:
7 h 39 min
